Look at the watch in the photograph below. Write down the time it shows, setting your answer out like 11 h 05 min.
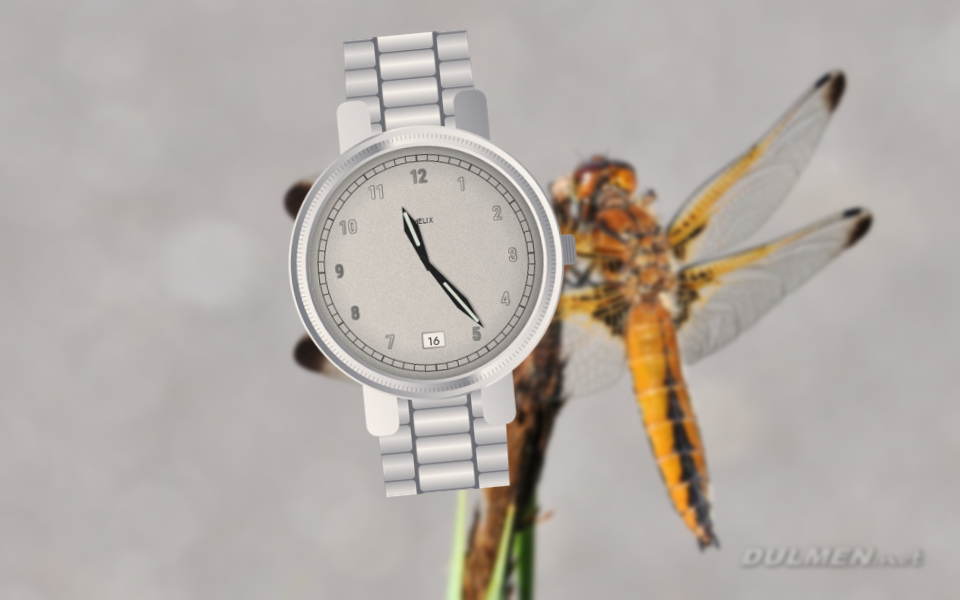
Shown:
11 h 24 min
